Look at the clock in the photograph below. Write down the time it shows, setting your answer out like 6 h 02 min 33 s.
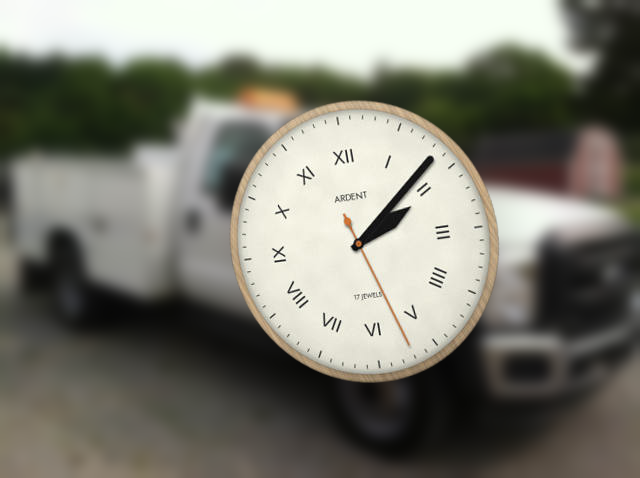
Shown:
2 h 08 min 27 s
